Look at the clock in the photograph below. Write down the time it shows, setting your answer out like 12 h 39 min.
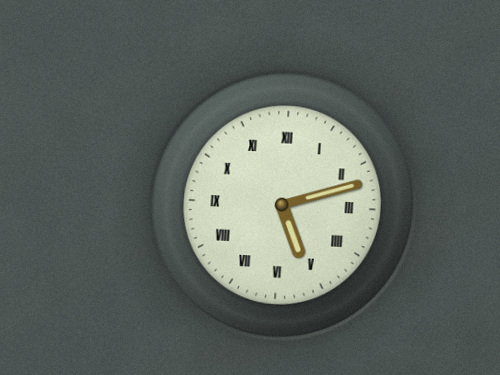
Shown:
5 h 12 min
